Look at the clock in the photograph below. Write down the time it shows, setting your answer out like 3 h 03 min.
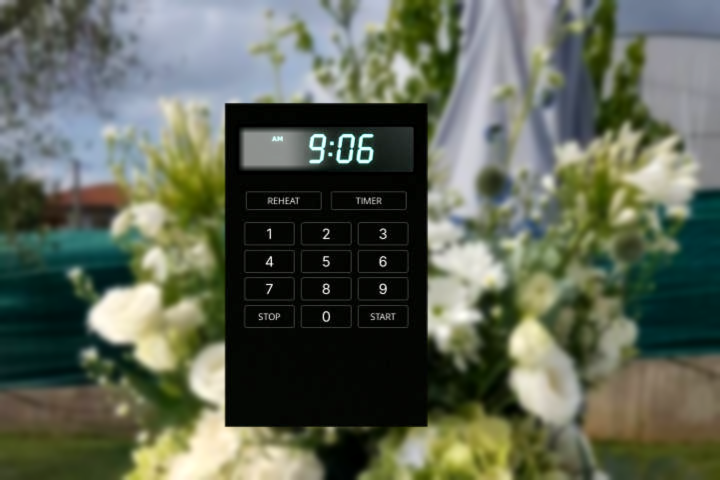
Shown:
9 h 06 min
